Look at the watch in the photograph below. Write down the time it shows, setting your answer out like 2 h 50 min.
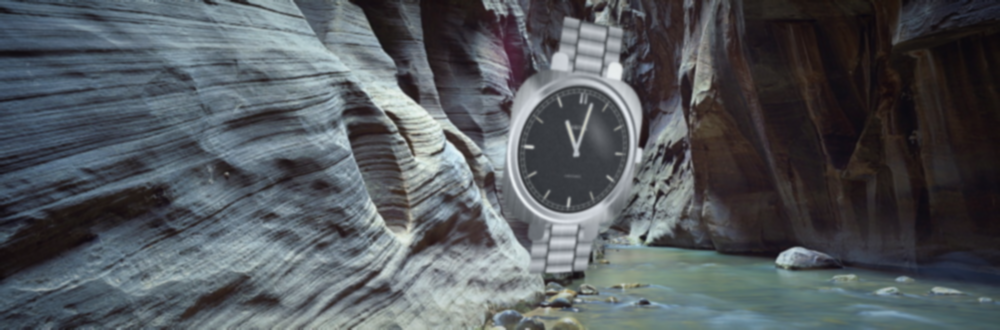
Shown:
11 h 02 min
